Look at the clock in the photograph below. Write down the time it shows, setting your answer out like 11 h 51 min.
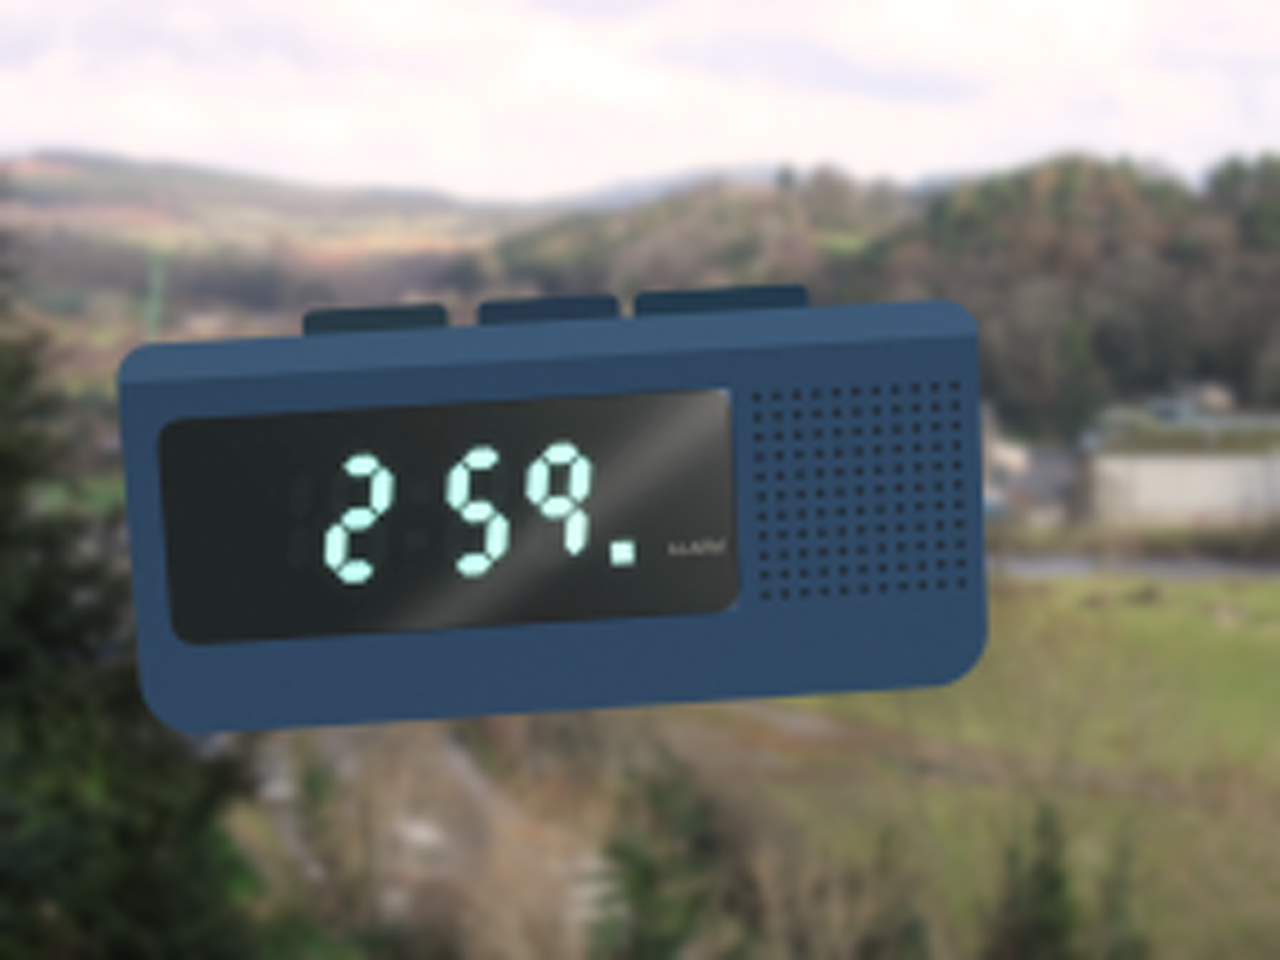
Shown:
2 h 59 min
